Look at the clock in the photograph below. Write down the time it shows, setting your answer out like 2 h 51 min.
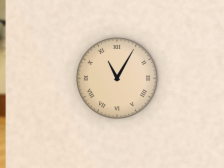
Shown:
11 h 05 min
